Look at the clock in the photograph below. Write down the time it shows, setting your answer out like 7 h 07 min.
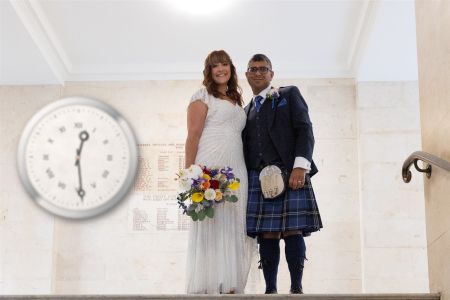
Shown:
12 h 29 min
